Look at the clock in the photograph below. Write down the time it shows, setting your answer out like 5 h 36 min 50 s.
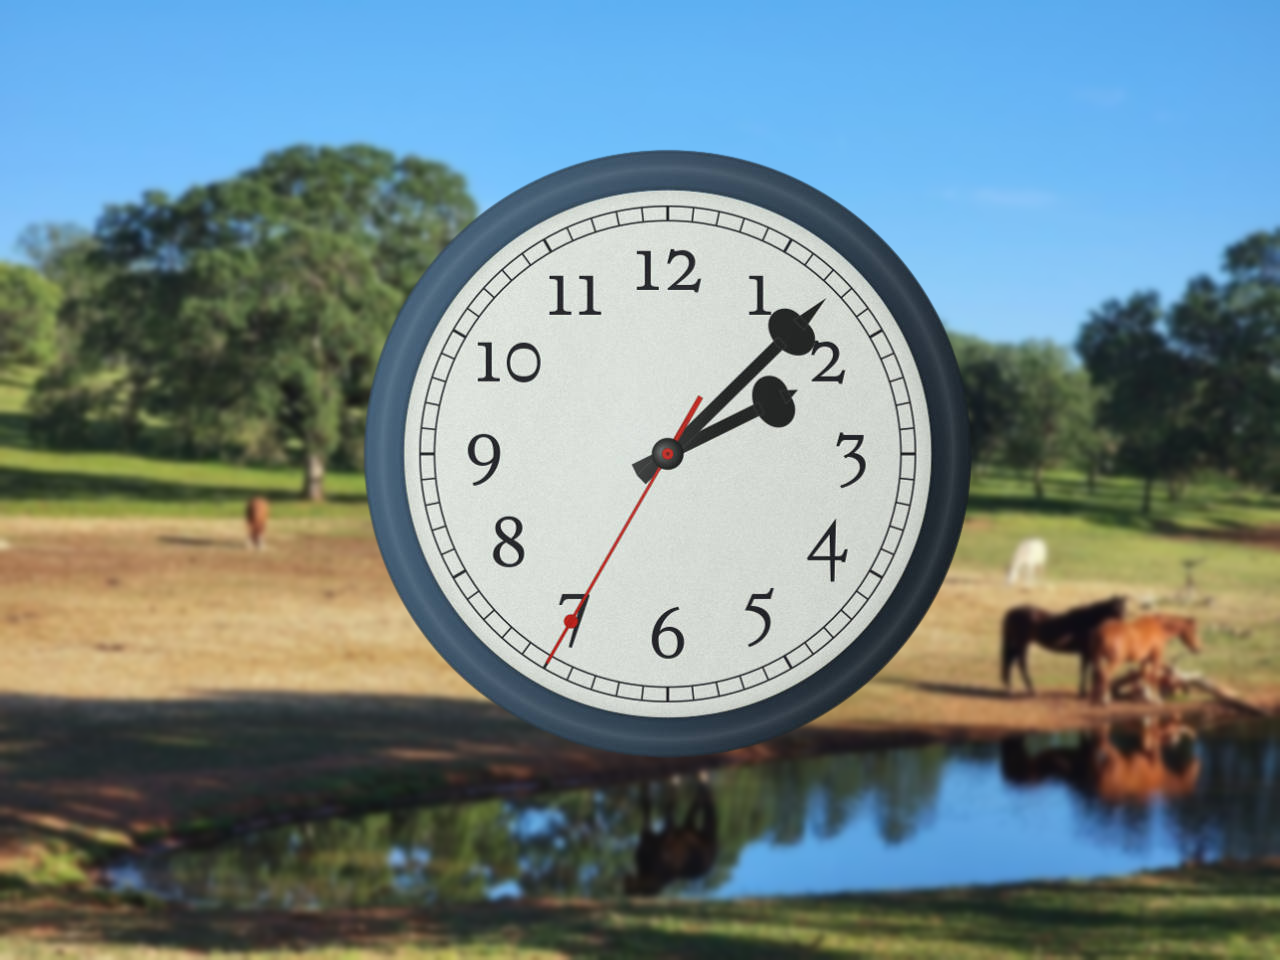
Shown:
2 h 07 min 35 s
